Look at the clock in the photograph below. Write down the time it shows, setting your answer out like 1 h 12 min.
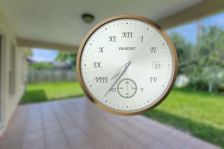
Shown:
7 h 36 min
